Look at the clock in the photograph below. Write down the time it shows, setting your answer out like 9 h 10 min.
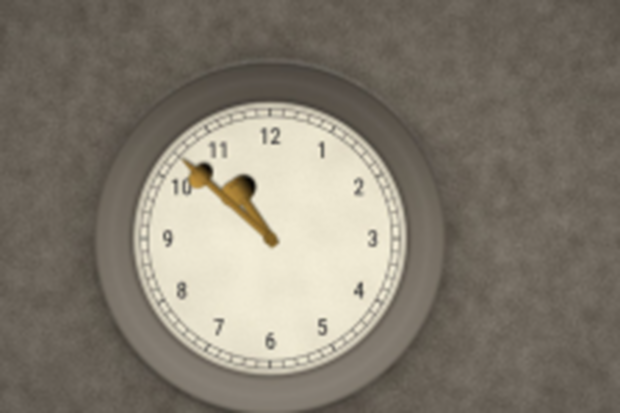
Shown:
10 h 52 min
